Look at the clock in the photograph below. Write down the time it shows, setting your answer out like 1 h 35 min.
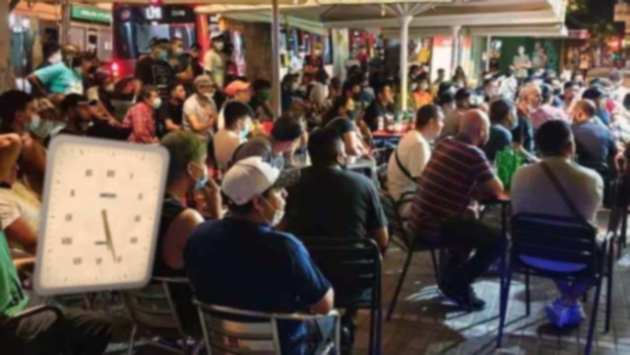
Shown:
5 h 26 min
